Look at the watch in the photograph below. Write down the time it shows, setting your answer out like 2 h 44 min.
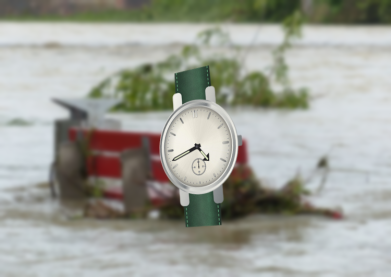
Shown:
4 h 42 min
